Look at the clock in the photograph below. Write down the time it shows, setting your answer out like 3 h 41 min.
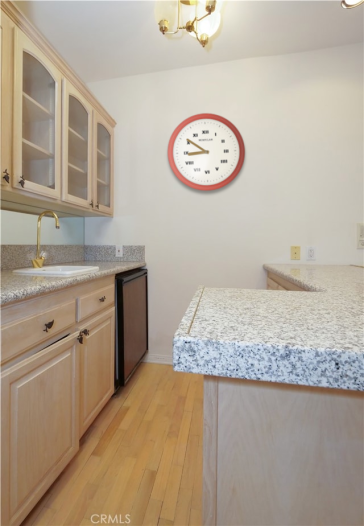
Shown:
8 h 51 min
